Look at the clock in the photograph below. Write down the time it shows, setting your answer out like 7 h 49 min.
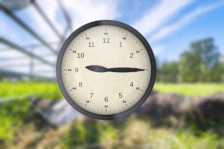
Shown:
9 h 15 min
